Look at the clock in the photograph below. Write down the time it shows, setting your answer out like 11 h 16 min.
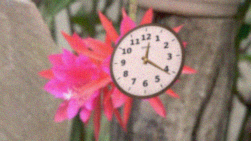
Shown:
12 h 21 min
